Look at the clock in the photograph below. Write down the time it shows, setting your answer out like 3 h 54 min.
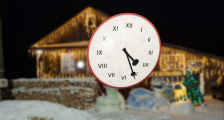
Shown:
4 h 26 min
